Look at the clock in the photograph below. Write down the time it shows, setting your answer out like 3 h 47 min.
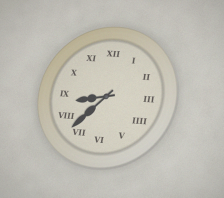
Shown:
8 h 37 min
